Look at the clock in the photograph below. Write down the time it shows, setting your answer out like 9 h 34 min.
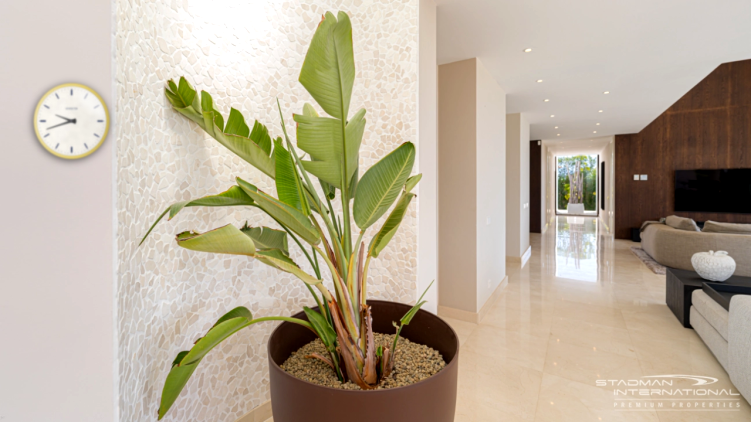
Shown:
9 h 42 min
